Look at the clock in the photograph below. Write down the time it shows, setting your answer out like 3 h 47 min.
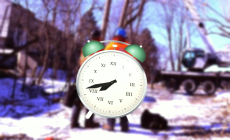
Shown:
7 h 42 min
